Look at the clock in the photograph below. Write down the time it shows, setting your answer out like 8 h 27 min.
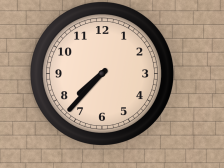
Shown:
7 h 37 min
